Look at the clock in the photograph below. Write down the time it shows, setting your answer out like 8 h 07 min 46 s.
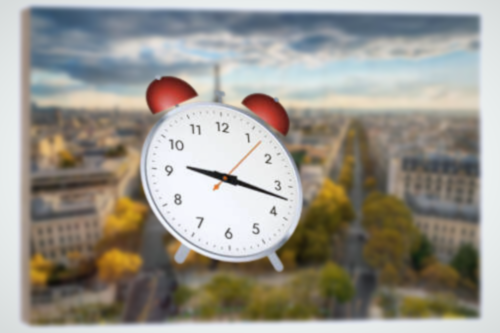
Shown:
9 h 17 min 07 s
